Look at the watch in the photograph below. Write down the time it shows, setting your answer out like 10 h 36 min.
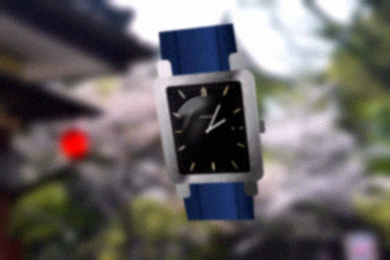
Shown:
2 h 05 min
